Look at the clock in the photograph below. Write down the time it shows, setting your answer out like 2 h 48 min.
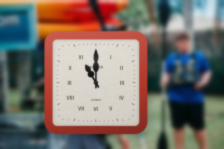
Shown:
11 h 00 min
